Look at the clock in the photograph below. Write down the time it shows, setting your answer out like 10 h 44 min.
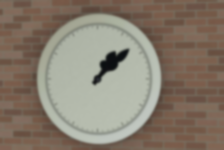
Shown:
1 h 08 min
